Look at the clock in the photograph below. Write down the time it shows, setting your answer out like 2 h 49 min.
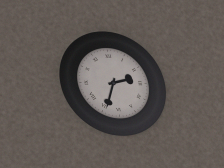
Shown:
2 h 34 min
